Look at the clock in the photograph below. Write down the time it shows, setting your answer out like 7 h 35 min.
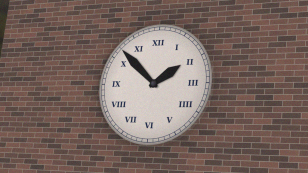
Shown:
1 h 52 min
